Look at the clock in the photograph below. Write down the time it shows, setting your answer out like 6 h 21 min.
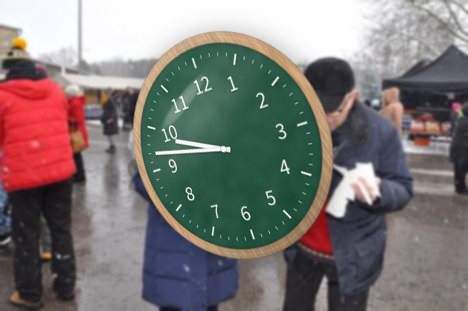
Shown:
9 h 47 min
